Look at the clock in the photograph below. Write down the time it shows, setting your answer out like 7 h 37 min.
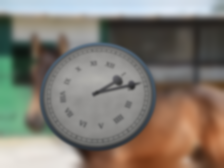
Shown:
1 h 09 min
